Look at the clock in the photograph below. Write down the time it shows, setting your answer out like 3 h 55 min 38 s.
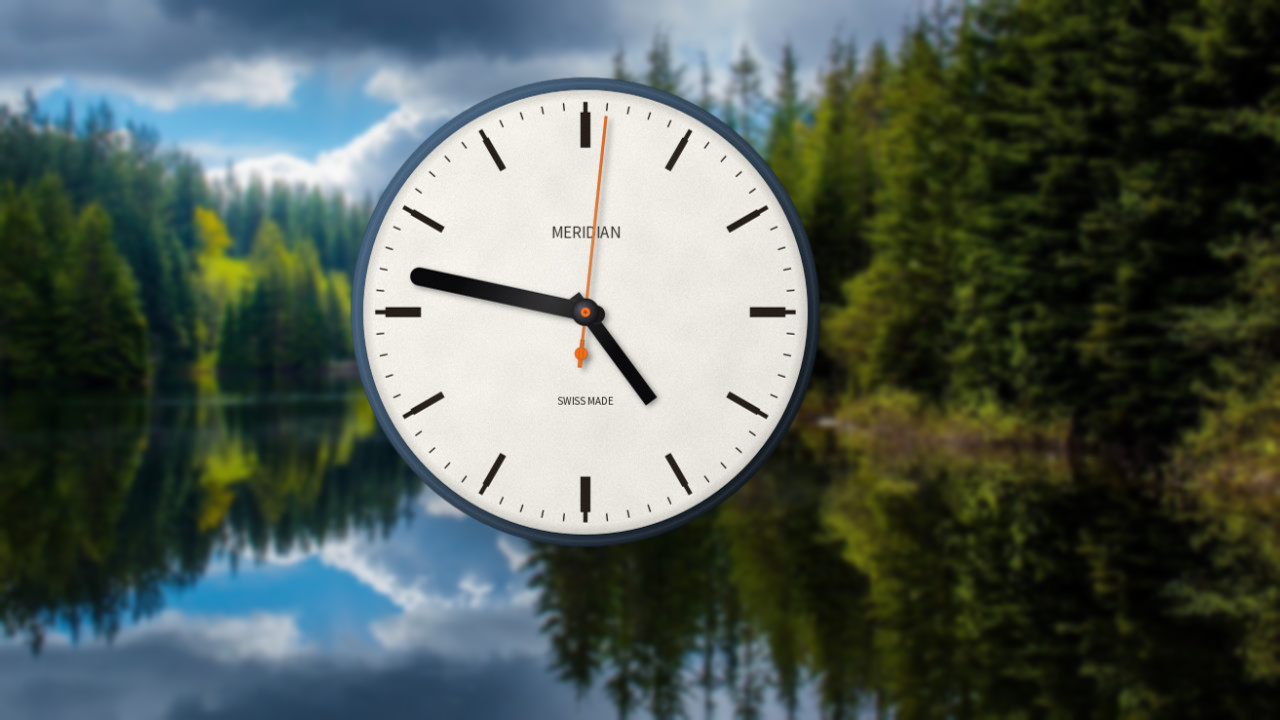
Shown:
4 h 47 min 01 s
